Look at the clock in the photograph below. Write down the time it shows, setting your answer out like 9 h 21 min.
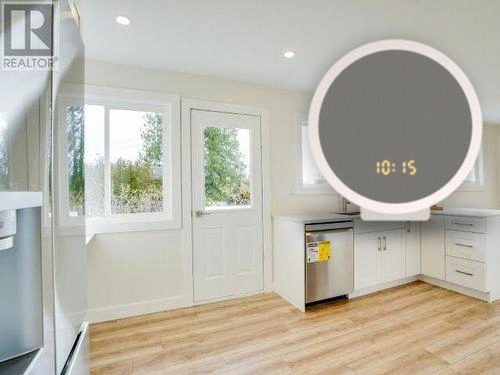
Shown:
10 h 15 min
